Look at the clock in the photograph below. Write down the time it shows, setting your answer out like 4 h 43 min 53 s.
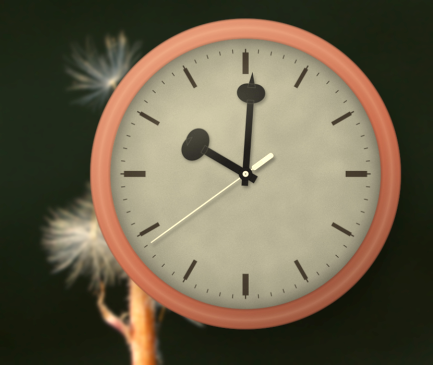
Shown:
10 h 00 min 39 s
